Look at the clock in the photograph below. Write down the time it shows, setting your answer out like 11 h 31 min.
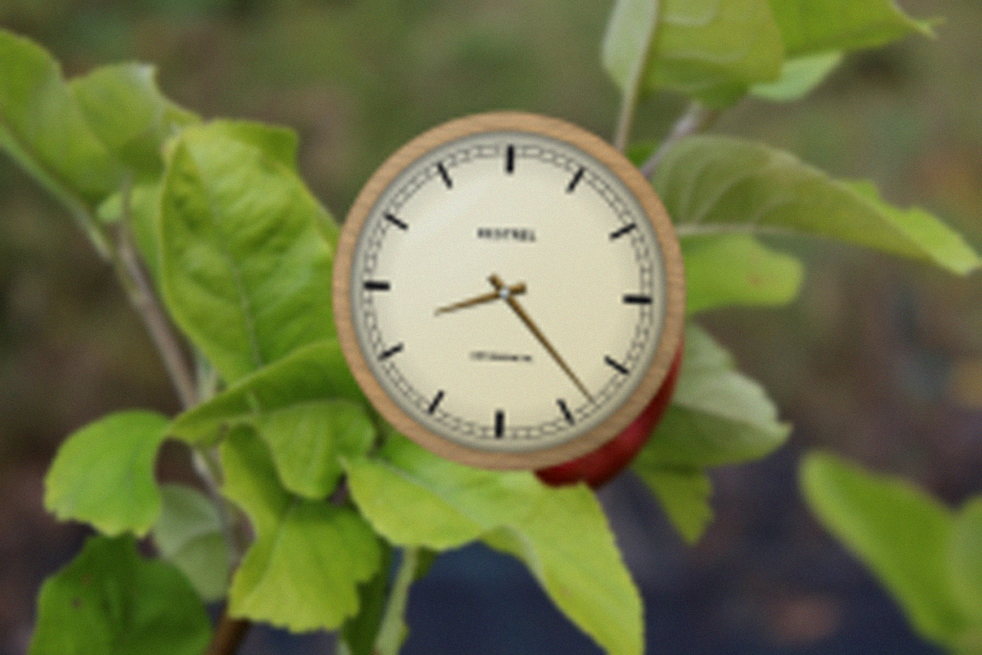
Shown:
8 h 23 min
